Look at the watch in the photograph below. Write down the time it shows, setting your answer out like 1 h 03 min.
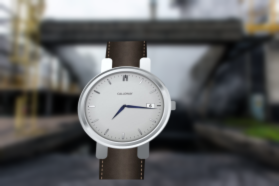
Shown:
7 h 16 min
